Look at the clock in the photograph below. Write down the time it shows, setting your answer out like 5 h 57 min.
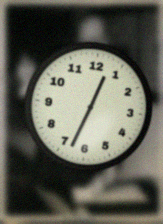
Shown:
12 h 33 min
